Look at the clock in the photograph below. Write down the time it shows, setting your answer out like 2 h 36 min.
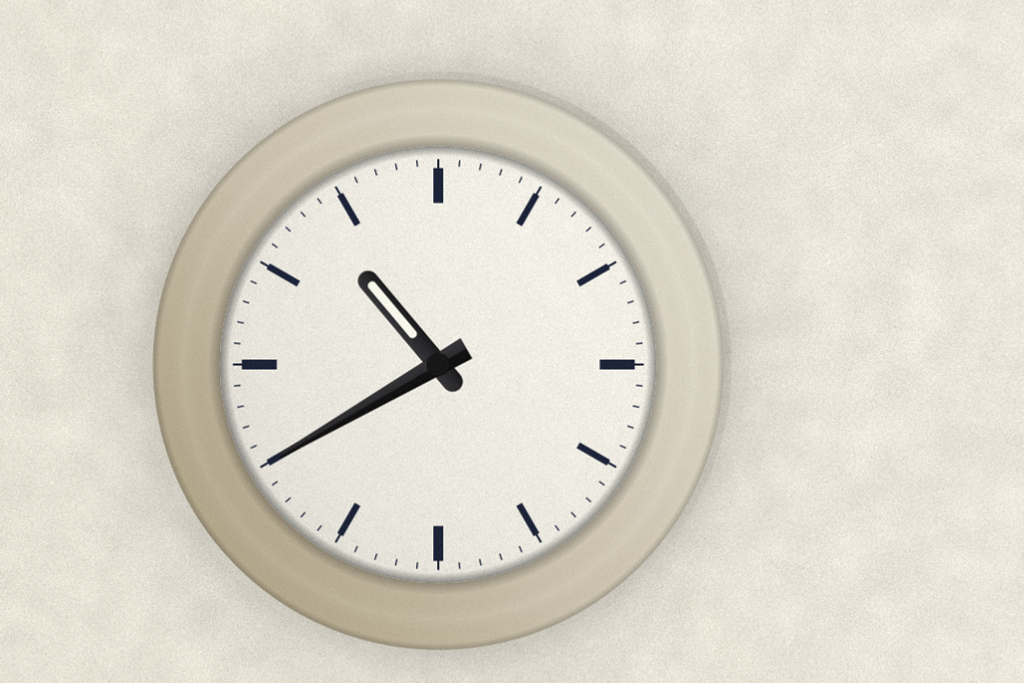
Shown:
10 h 40 min
